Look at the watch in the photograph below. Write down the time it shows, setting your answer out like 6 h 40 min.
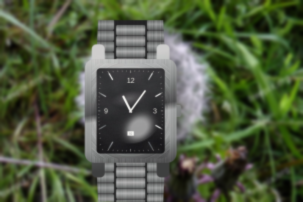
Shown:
11 h 06 min
